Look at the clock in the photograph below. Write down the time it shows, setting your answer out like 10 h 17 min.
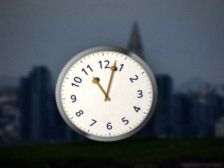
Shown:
11 h 03 min
